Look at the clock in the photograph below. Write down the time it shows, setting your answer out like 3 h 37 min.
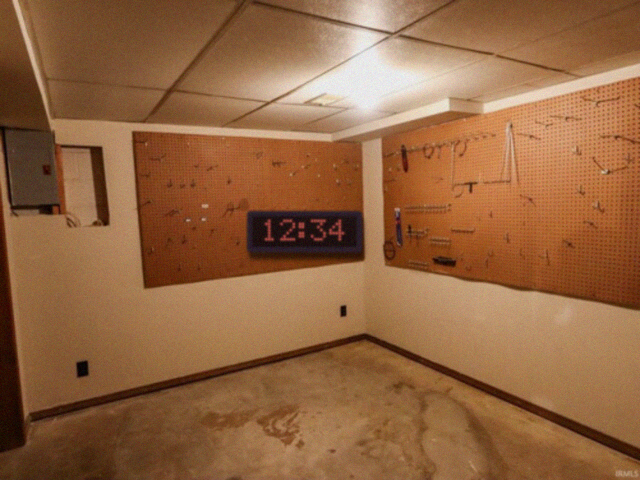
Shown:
12 h 34 min
